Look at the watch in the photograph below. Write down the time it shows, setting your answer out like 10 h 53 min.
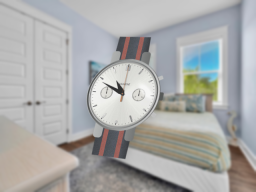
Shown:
10 h 49 min
